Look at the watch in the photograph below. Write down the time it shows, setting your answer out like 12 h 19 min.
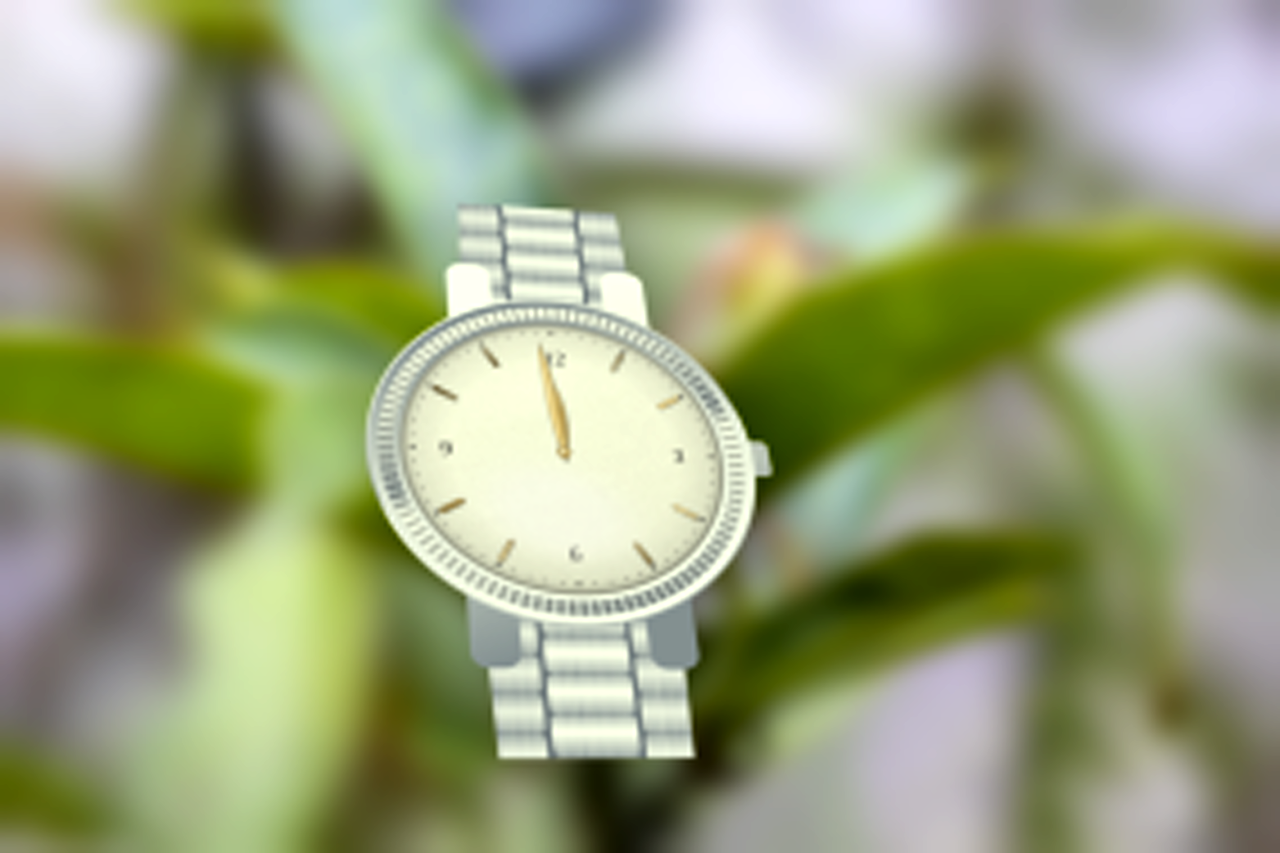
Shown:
11 h 59 min
